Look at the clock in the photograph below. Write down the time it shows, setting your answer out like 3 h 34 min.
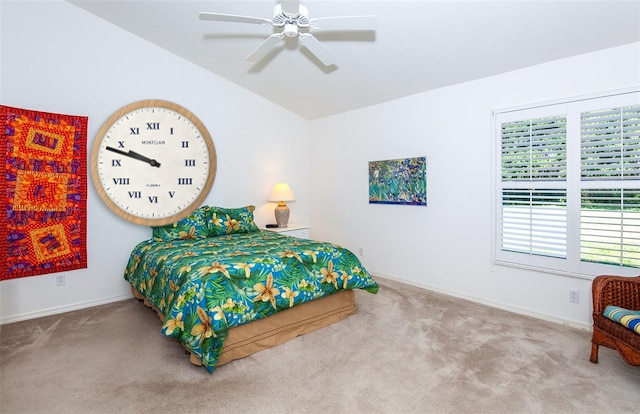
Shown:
9 h 48 min
